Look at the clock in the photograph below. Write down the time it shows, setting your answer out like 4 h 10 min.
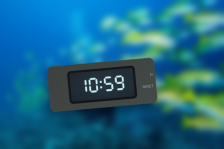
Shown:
10 h 59 min
